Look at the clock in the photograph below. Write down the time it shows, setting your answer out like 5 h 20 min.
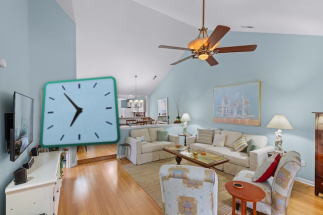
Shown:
6 h 54 min
